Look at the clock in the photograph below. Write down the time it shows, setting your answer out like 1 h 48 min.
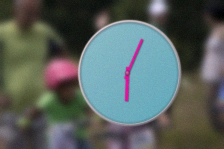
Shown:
6 h 04 min
